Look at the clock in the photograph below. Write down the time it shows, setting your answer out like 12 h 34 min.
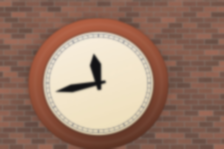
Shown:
11 h 43 min
